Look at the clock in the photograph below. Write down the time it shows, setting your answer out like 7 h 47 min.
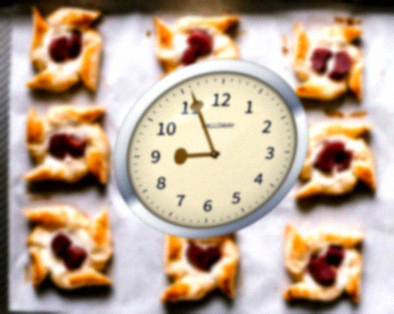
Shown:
8 h 56 min
